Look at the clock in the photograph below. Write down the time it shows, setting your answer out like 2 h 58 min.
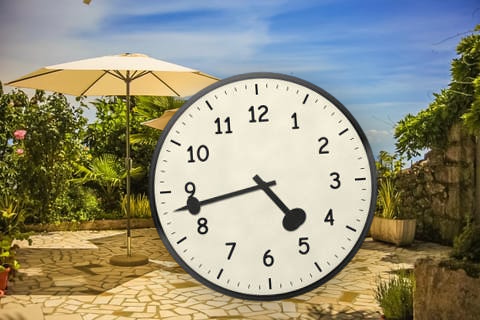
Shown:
4 h 43 min
